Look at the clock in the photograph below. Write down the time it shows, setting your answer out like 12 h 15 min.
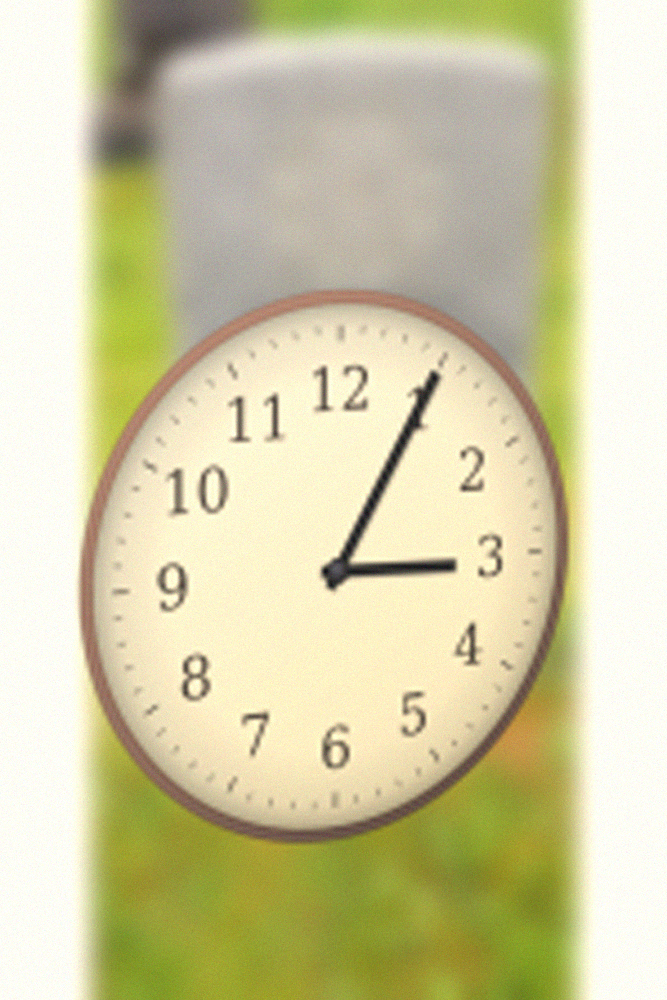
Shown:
3 h 05 min
